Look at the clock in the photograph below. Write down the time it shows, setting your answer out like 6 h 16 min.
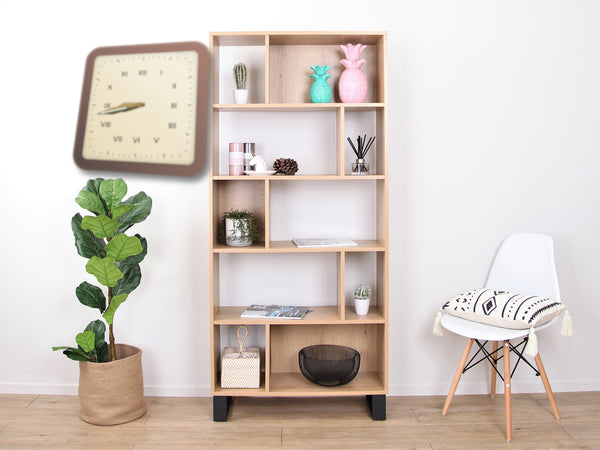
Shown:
8 h 43 min
